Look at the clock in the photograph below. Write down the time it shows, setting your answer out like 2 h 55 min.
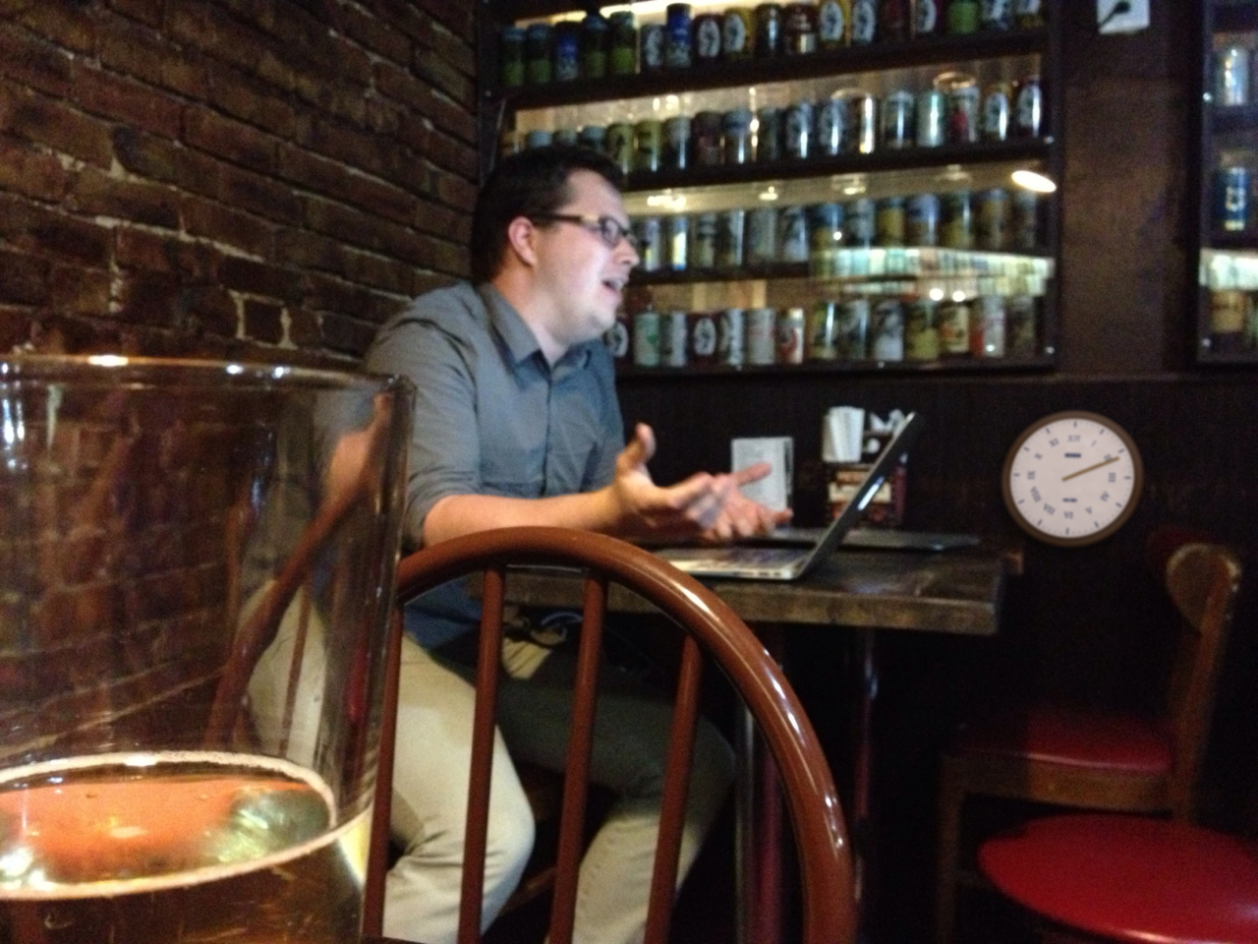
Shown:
2 h 11 min
